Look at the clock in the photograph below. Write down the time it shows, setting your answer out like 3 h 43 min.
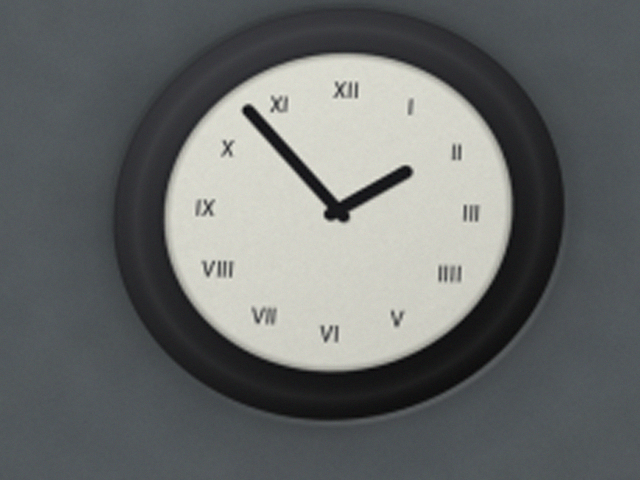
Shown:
1 h 53 min
